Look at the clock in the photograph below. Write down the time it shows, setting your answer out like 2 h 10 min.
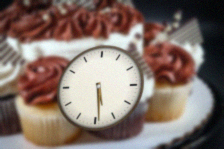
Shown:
5 h 29 min
